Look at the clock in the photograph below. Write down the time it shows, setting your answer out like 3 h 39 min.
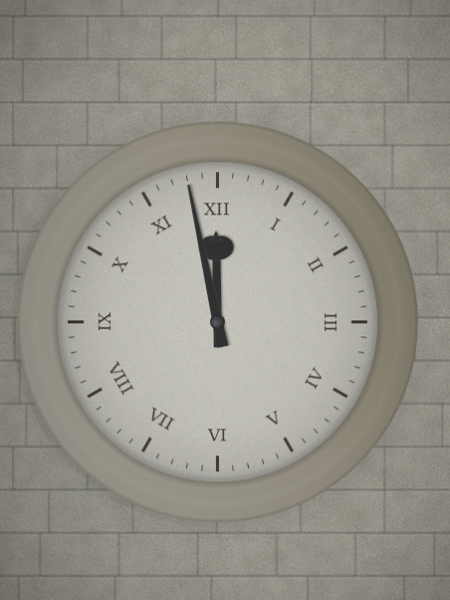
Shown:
11 h 58 min
